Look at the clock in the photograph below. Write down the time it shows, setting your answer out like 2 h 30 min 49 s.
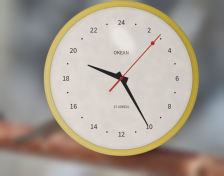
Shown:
19 h 25 min 07 s
